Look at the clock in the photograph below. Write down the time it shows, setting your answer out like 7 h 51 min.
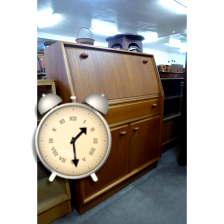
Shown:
1 h 29 min
